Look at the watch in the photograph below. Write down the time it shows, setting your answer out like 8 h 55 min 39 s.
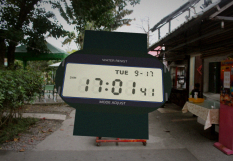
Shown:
17 h 01 min 41 s
